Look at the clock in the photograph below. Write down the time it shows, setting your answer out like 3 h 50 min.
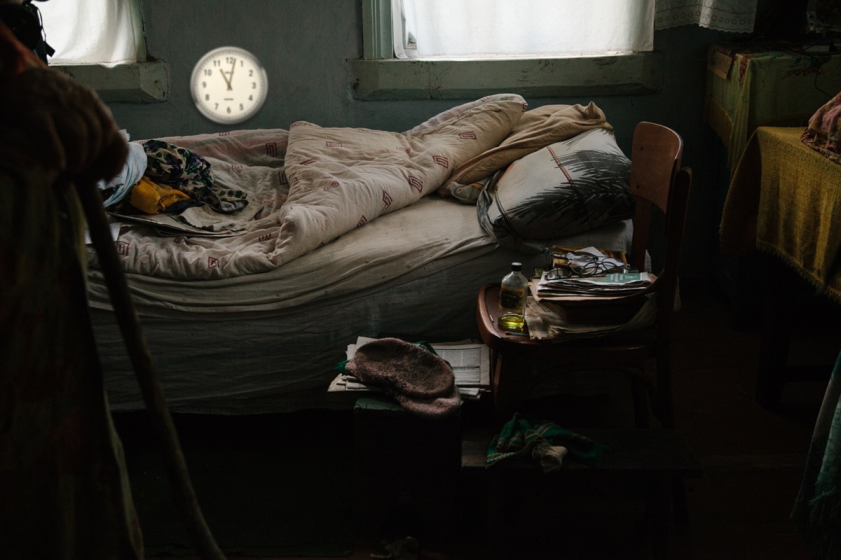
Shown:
11 h 02 min
